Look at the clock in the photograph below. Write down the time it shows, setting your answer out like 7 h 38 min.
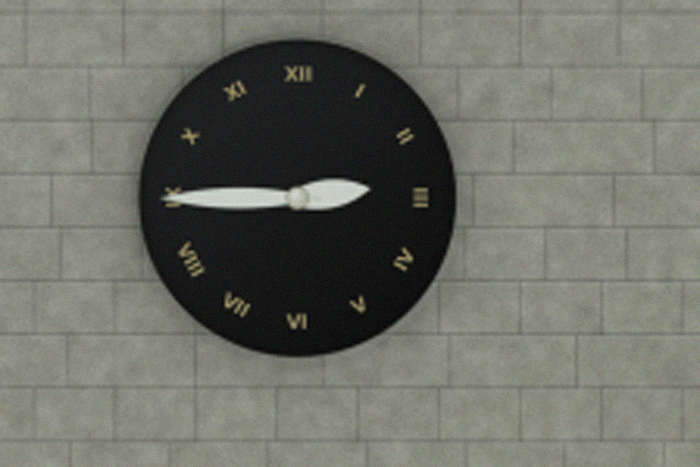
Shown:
2 h 45 min
